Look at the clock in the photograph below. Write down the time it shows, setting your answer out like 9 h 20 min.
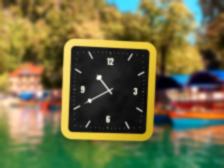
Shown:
10 h 40 min
